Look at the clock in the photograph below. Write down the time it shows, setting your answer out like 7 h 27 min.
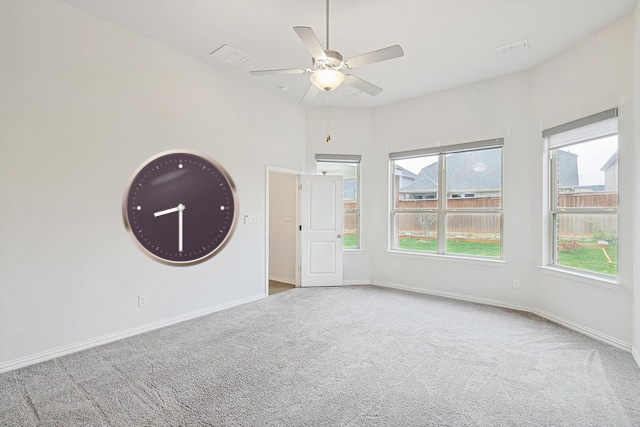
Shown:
8 h 30 min
